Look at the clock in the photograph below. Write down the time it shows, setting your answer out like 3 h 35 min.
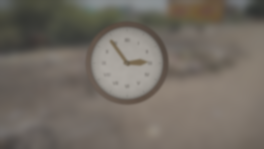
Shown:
2 h 54 min
